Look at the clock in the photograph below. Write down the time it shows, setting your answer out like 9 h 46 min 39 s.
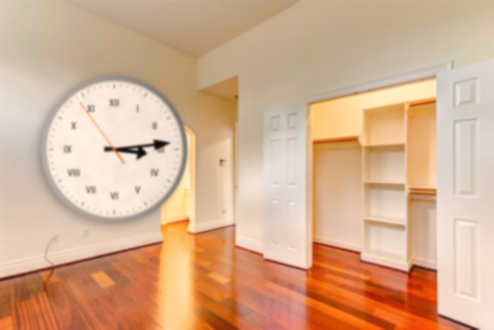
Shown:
3 h 13 min 54 s
